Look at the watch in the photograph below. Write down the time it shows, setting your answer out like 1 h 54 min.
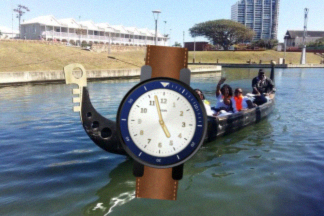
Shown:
4 h 57 min
